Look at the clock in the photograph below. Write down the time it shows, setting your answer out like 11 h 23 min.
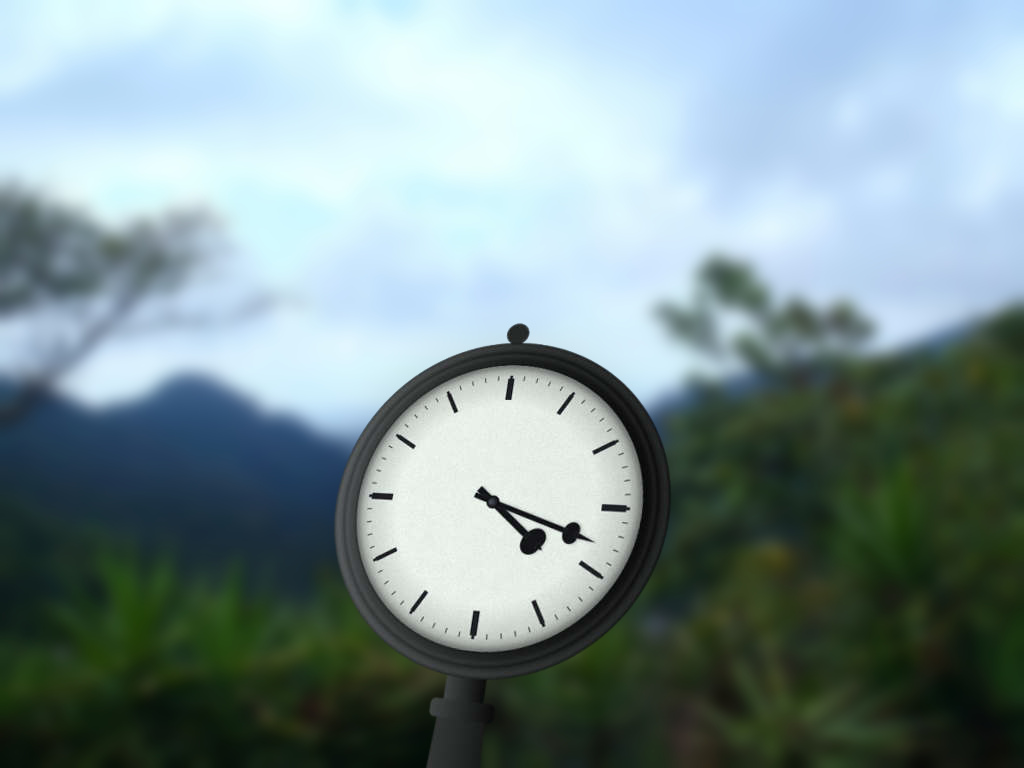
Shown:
4 h 18 min
